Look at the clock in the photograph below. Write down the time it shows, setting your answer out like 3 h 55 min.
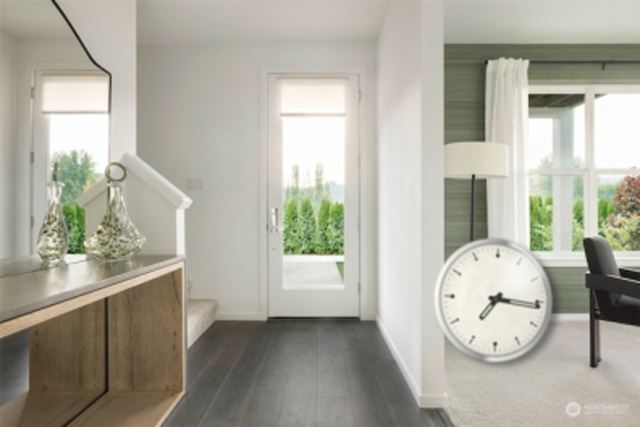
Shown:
7 h 16 min
